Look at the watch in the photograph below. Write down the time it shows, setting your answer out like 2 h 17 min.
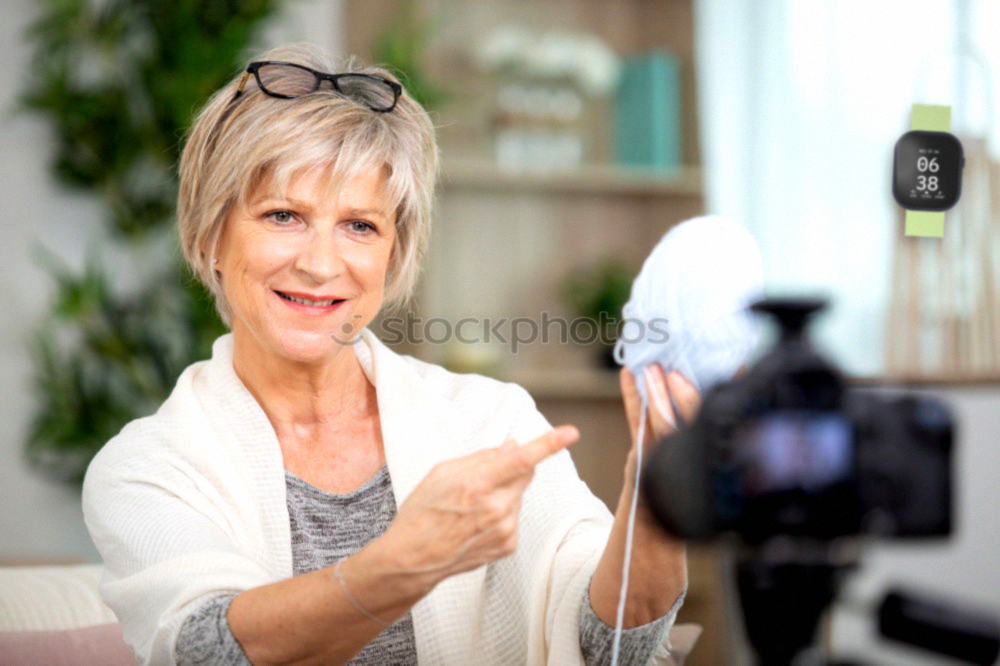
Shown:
6 h 38 min
